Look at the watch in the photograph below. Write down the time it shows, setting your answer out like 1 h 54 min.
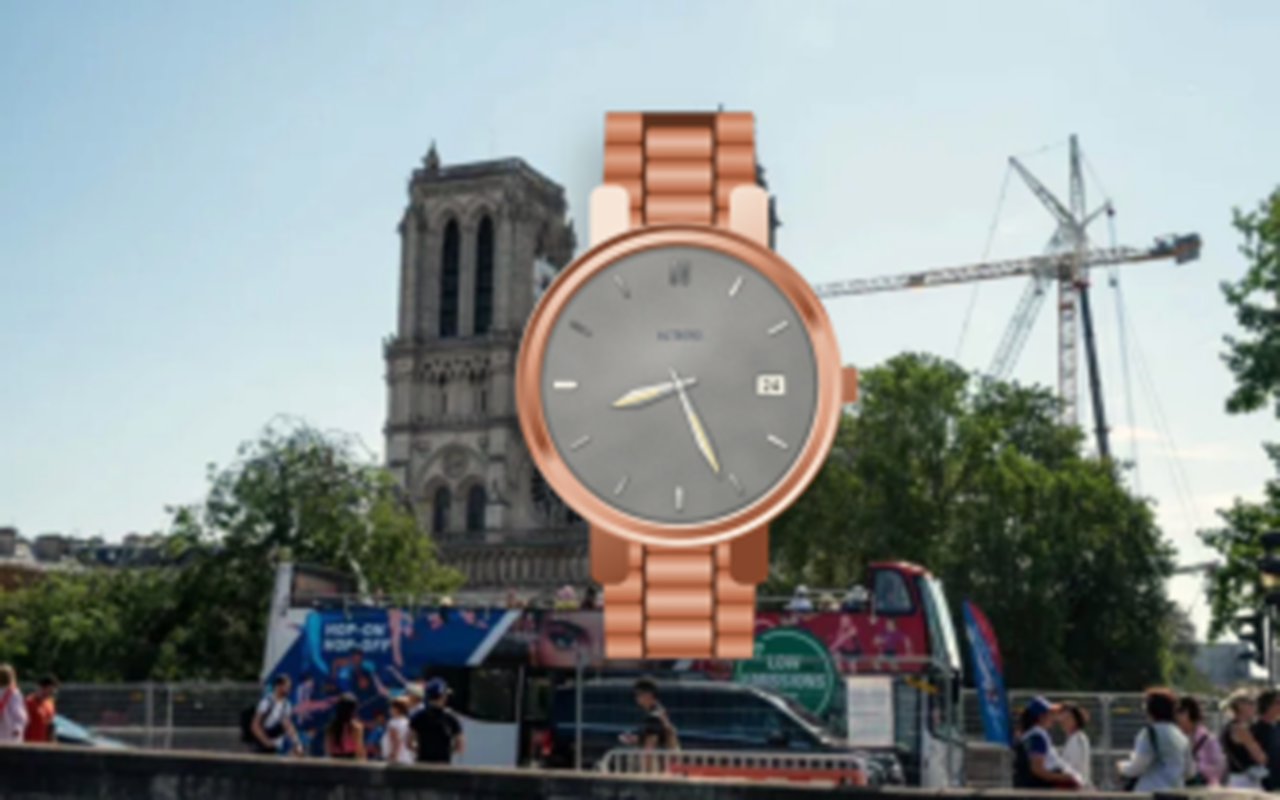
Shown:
8 h 26 min
